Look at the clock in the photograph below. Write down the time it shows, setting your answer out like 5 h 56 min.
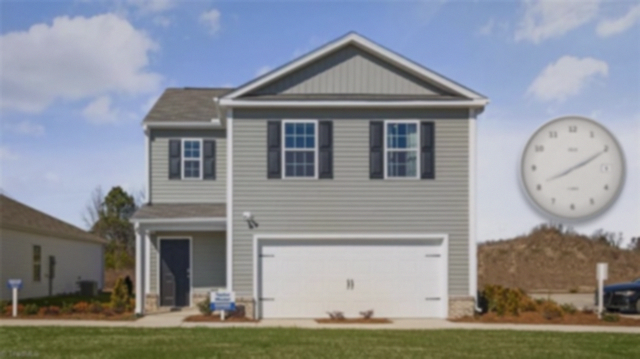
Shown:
8 h 10 min
